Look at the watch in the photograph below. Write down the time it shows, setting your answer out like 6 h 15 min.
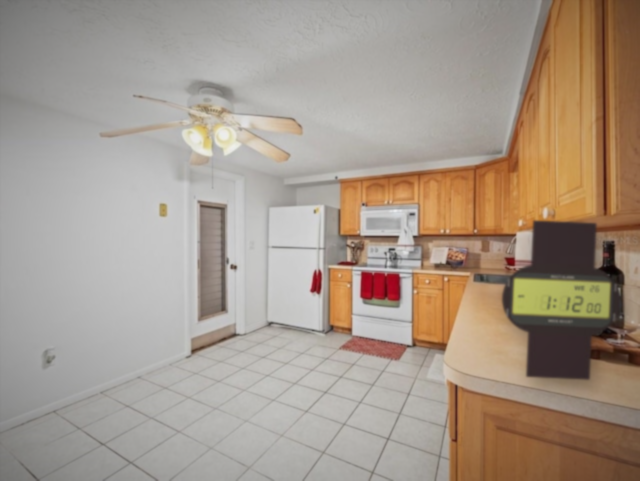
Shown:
1 h 12 min
